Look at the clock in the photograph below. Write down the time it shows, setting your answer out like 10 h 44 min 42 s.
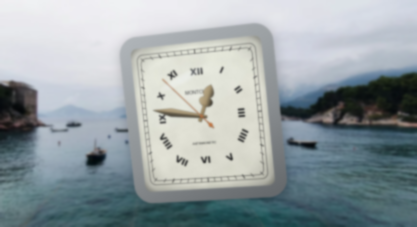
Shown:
12 h 46 min 53 s
